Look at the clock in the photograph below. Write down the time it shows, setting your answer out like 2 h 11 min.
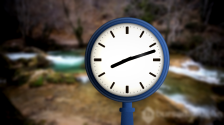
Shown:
8 h 12 min
